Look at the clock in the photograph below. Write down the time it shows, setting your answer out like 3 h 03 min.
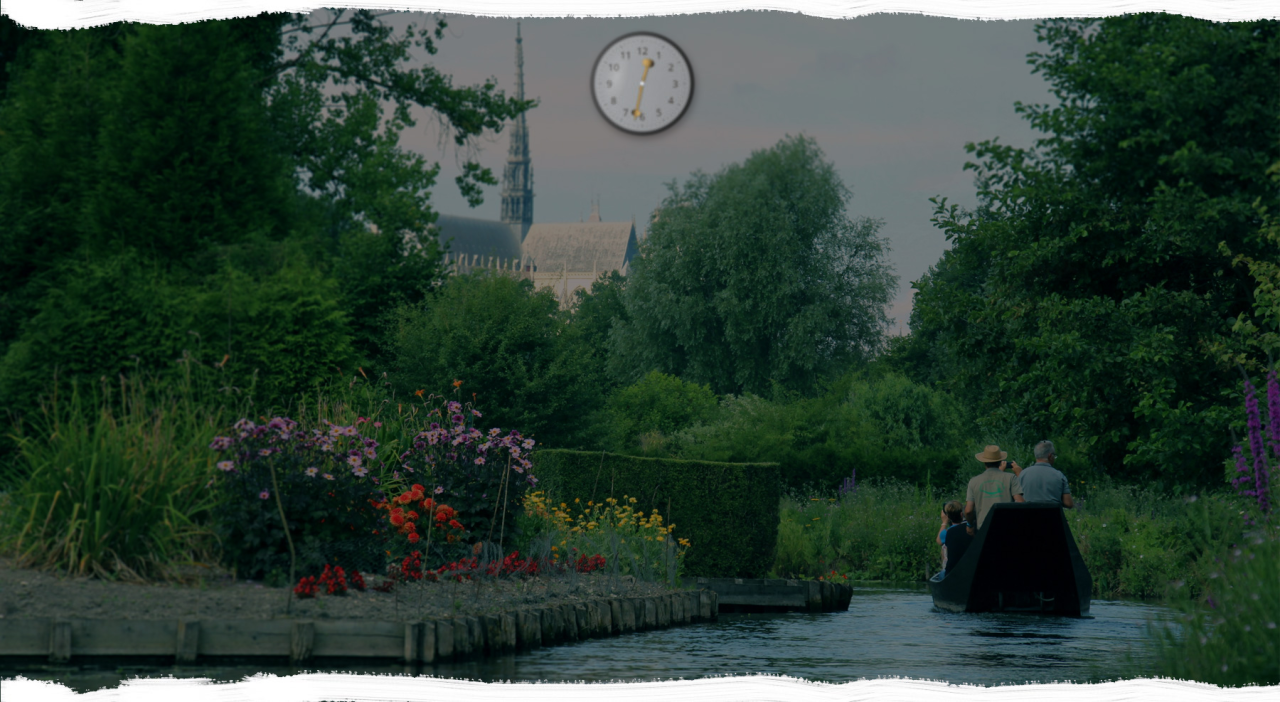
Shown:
12 h 32 min
